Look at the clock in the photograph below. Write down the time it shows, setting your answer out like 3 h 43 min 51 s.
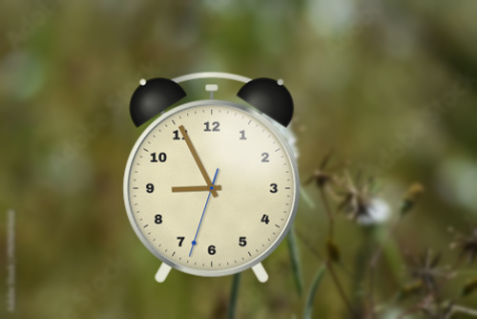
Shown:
8 h 55 min 33 s
